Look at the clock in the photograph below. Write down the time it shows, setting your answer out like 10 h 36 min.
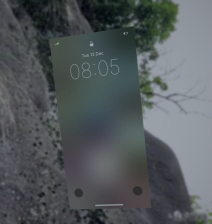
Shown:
8 h 05 min
